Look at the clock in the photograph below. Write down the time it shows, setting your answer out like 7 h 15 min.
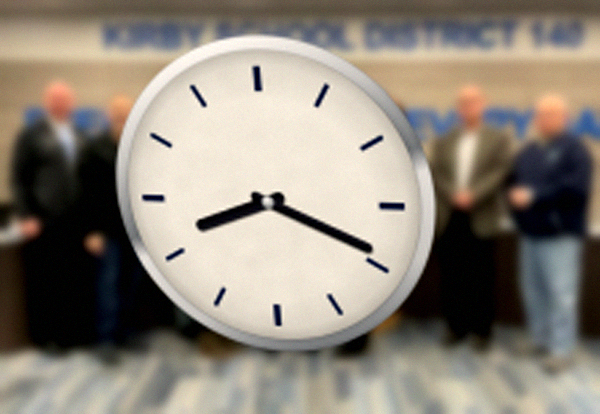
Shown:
8 h 19 min
